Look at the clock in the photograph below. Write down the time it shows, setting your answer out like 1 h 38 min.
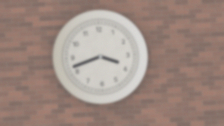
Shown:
3 h 42 min
